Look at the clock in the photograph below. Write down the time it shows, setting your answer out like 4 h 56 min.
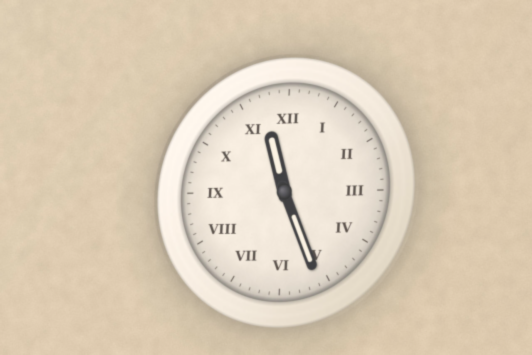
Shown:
11 h 26 min
